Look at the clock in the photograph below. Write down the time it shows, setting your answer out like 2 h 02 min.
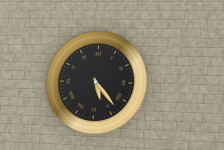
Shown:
5 h 23 min
